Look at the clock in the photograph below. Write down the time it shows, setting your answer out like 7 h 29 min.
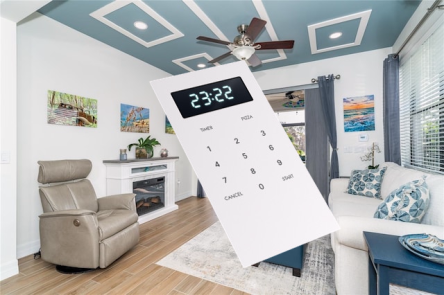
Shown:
23 h 22 min
